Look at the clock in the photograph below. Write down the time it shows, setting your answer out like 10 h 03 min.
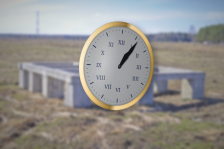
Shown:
1 h 06 min
